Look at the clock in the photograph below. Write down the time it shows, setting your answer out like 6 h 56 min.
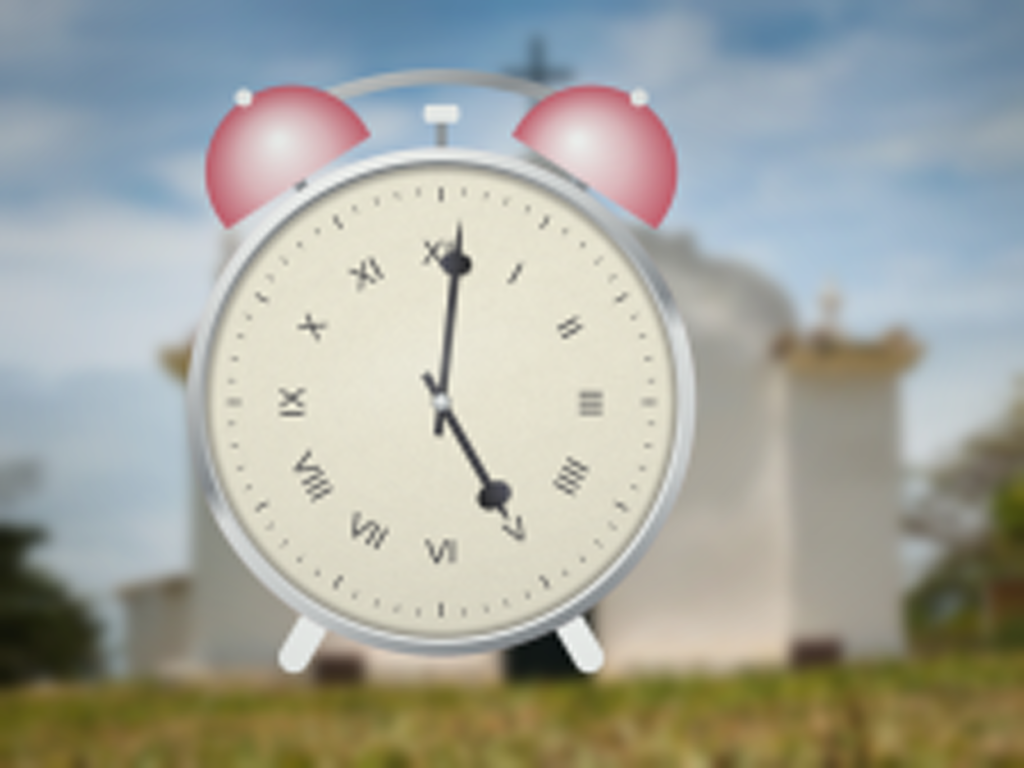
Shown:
5 h 01 min
